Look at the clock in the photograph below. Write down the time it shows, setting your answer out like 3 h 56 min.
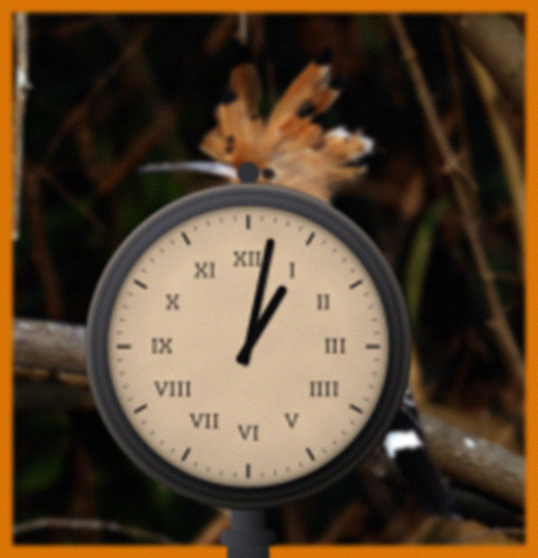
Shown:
1 h 02 min
